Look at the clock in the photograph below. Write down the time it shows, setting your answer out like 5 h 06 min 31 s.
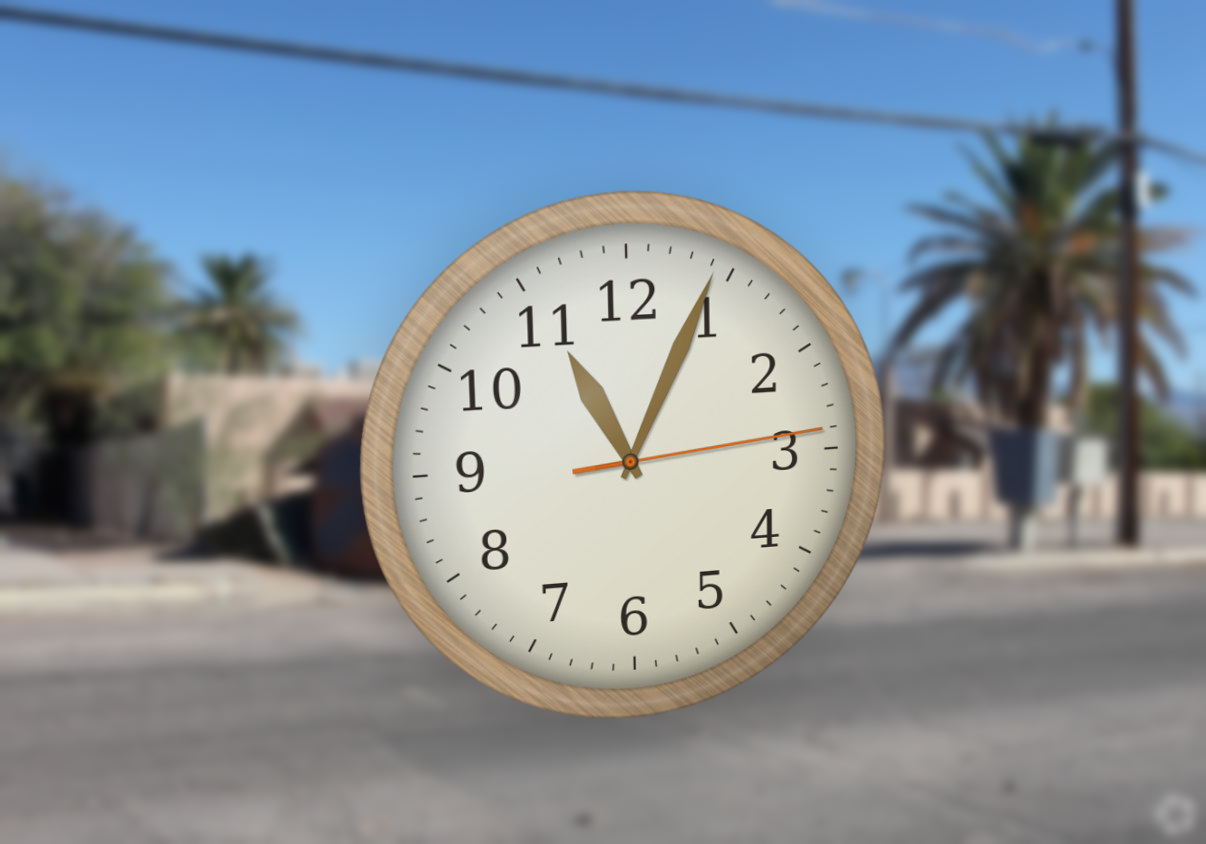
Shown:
11 h 04 min 14 s
